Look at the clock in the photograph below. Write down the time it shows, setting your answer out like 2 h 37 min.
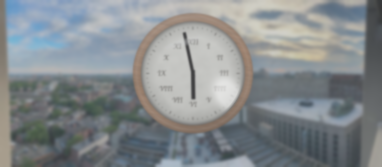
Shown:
5 h 58 min
